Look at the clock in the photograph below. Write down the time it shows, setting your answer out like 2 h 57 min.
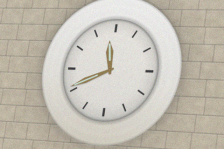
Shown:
11 h 41 min
